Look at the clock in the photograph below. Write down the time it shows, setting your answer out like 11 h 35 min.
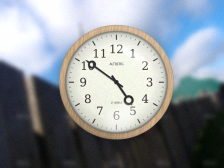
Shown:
4 h 51 min
